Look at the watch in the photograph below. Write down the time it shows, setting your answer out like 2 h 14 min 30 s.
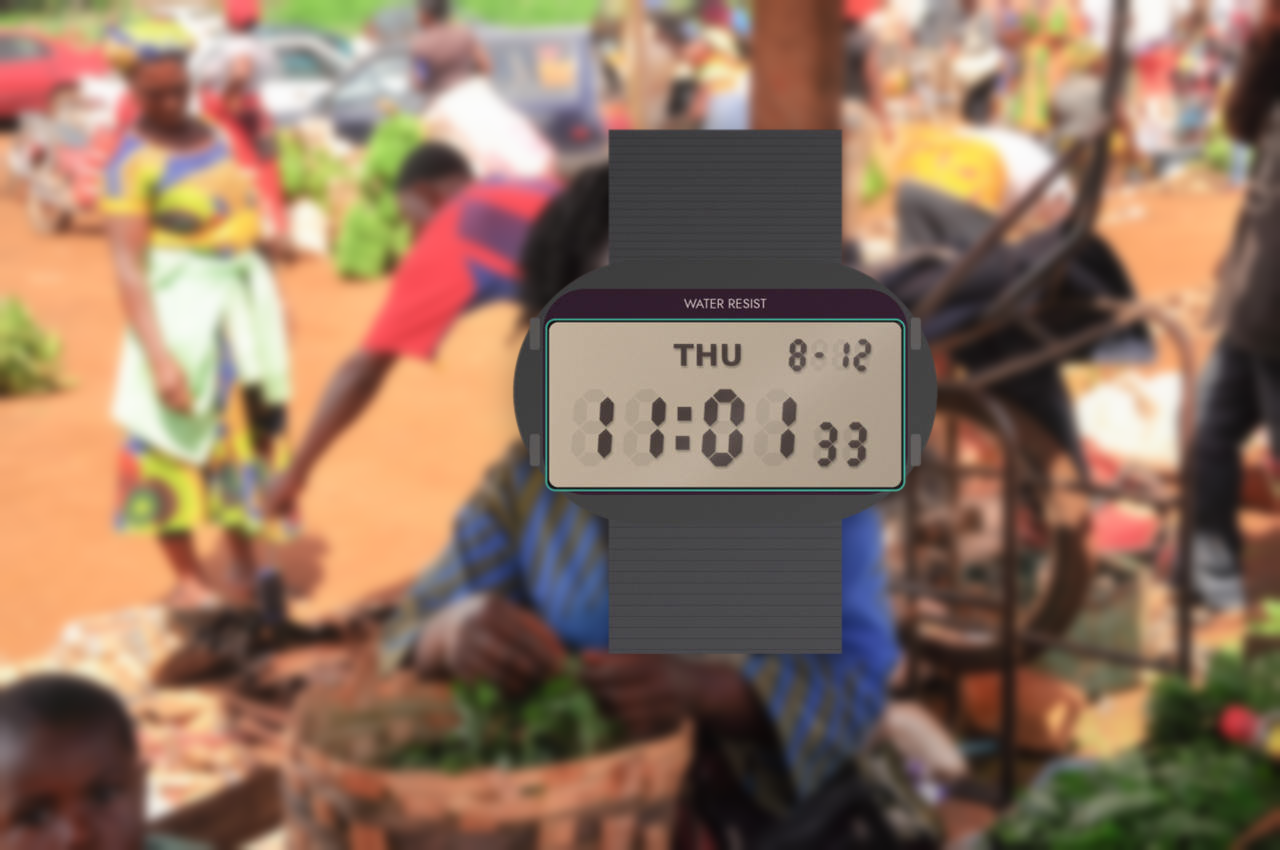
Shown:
11 h 01 min 33 s
